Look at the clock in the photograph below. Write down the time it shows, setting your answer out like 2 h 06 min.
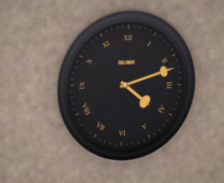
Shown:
4 h 12 min
